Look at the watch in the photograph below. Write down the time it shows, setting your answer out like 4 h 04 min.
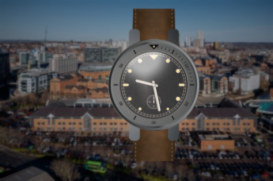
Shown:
9 h 28 min
